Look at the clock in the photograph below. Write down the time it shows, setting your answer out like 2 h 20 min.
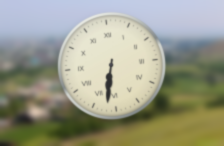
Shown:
6 h 32 min
